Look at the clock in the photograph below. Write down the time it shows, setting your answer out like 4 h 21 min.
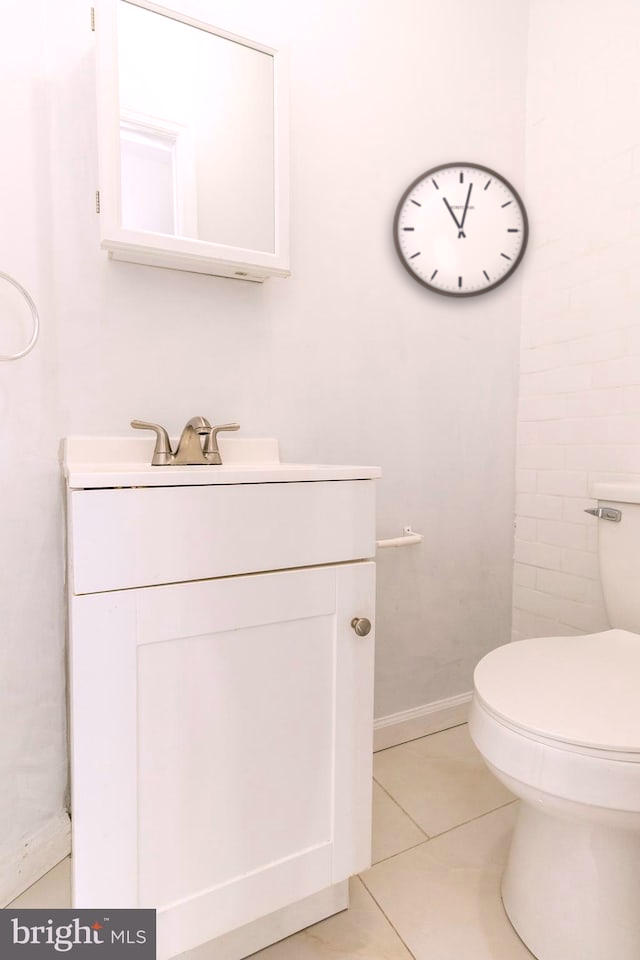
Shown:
11 h 02 min
